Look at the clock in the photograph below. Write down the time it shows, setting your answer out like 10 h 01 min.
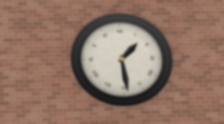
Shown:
1 h 29 min
